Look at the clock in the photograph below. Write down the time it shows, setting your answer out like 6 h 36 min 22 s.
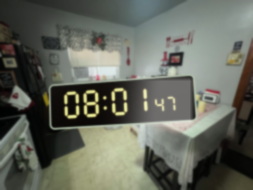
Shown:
8 h 01 min 47 s
